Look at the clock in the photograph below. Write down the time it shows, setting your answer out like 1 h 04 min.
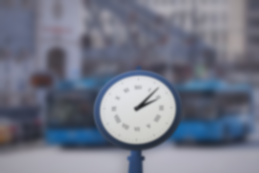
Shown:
2 h 07 min
